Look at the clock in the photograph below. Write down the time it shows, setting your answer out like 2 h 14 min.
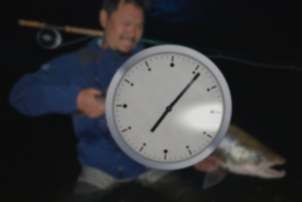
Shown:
7 h 06 min
